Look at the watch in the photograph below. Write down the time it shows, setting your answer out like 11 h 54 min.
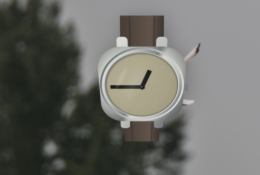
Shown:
12 h 45 min
